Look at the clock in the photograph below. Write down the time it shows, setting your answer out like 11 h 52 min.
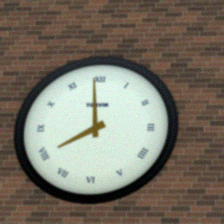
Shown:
7 h 59 min
